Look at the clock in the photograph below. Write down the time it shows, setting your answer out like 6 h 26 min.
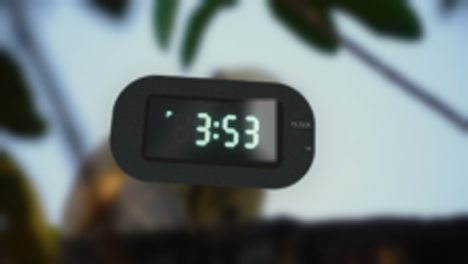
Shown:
3 h 53 min
